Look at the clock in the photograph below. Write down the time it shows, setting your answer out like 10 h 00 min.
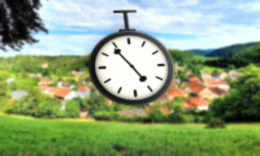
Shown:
4 h 54 min
